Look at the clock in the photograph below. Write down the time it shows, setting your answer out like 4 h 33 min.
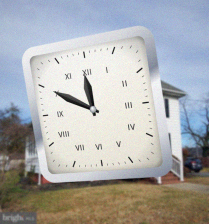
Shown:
11 h 50 min
